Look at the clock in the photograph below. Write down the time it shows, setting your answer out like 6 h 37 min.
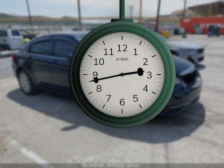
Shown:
2 h 43 min
